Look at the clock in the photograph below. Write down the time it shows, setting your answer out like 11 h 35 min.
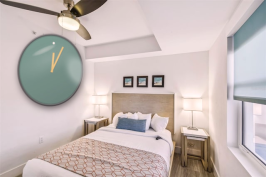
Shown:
12 h 04 min
